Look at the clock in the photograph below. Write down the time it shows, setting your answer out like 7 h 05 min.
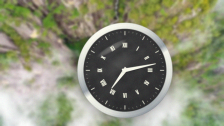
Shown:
7 h 13 min
